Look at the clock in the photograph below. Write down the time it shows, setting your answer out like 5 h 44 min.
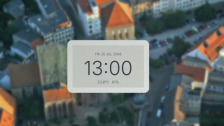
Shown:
13 h 00 min
